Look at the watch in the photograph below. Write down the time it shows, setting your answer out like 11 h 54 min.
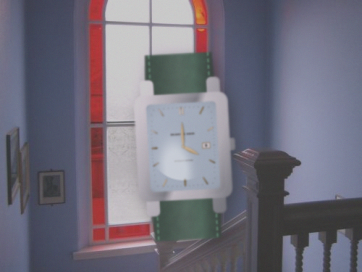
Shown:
4 h 00 min
